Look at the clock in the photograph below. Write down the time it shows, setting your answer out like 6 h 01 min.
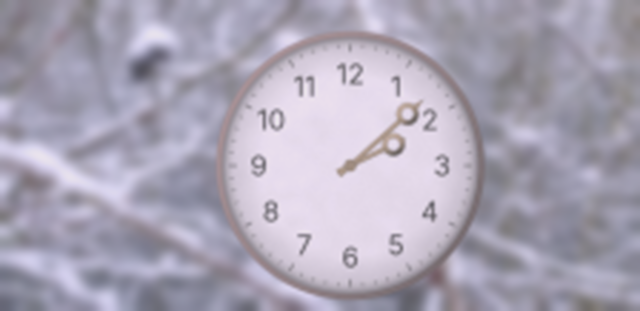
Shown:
2 h 08 min
